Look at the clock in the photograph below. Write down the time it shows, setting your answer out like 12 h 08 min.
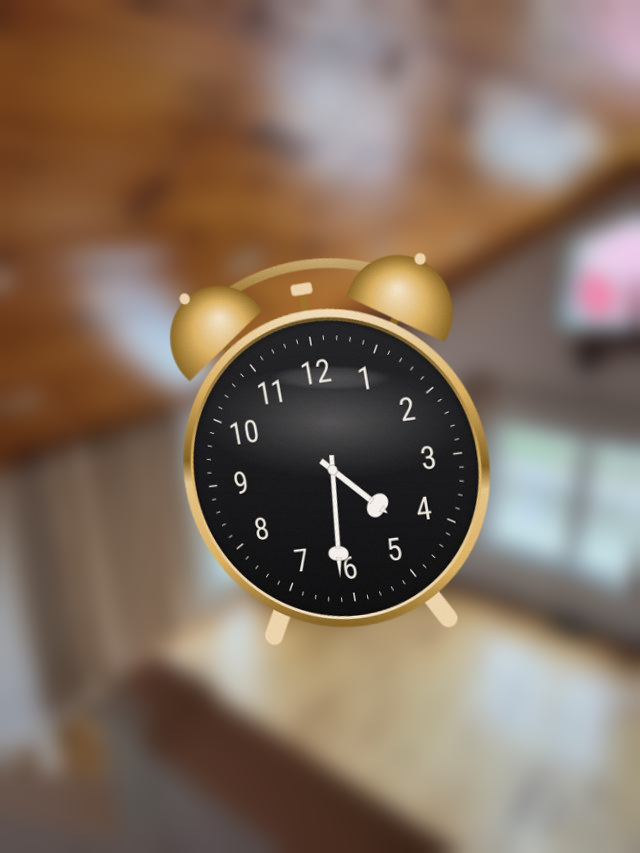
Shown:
4 h 31 min
